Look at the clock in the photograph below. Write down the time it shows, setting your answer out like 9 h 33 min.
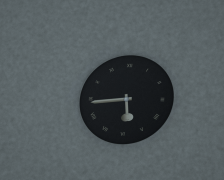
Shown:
5 h 44 min
